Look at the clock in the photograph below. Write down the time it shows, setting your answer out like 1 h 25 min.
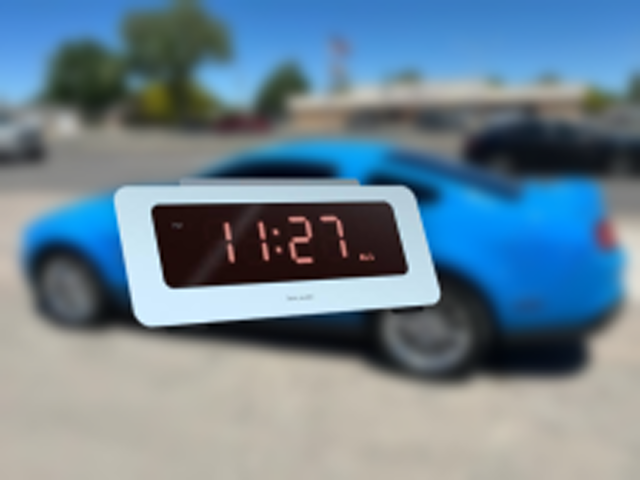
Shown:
11 h 27 min
